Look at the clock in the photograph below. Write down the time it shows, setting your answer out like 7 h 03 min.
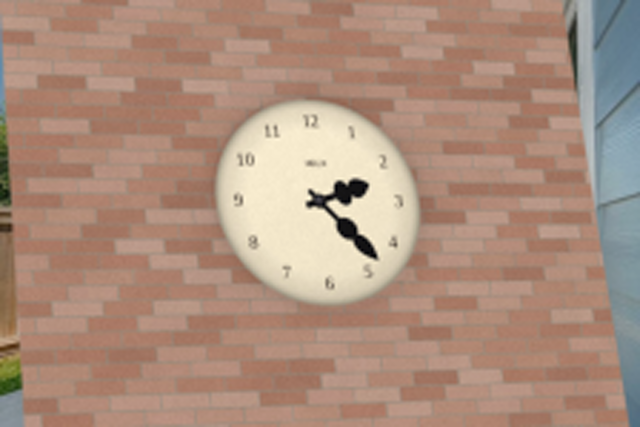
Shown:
2 h 23 min
